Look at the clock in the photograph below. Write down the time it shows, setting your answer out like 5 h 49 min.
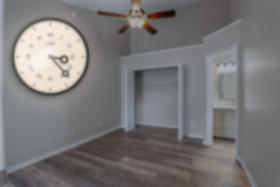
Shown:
3 h 23 min
